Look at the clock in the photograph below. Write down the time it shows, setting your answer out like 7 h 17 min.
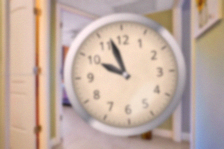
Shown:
9 h 57 min
